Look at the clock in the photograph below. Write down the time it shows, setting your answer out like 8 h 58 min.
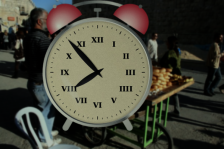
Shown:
7 h 53 min
